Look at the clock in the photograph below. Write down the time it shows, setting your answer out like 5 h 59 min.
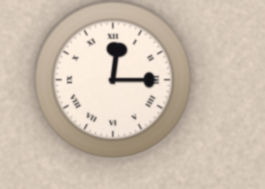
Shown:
12 h 15 min
